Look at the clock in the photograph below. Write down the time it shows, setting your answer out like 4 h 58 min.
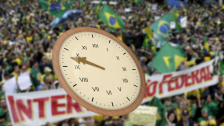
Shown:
9 h 48 min
